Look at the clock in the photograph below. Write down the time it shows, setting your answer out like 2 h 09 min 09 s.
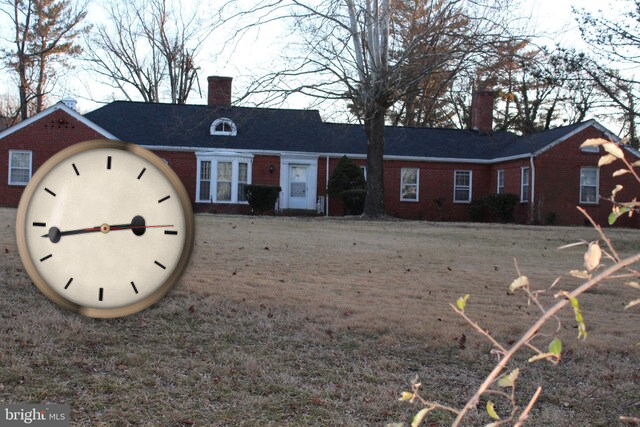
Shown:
2 h 43 min 14 s
